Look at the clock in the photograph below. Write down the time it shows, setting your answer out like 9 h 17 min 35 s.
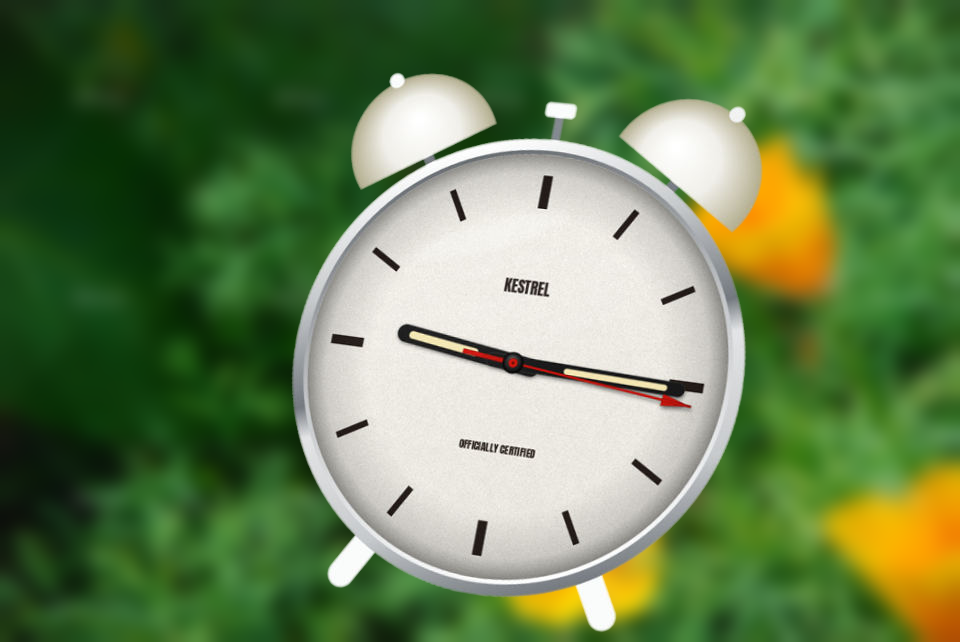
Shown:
9 h 15 min 16 s
